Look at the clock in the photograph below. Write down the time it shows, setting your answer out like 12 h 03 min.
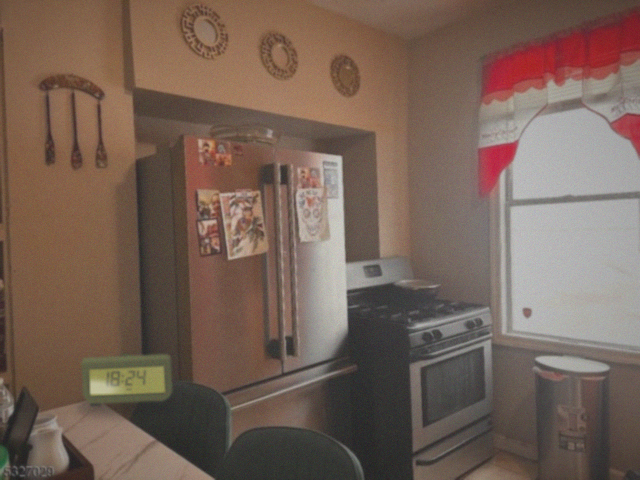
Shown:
18 h 24 min
